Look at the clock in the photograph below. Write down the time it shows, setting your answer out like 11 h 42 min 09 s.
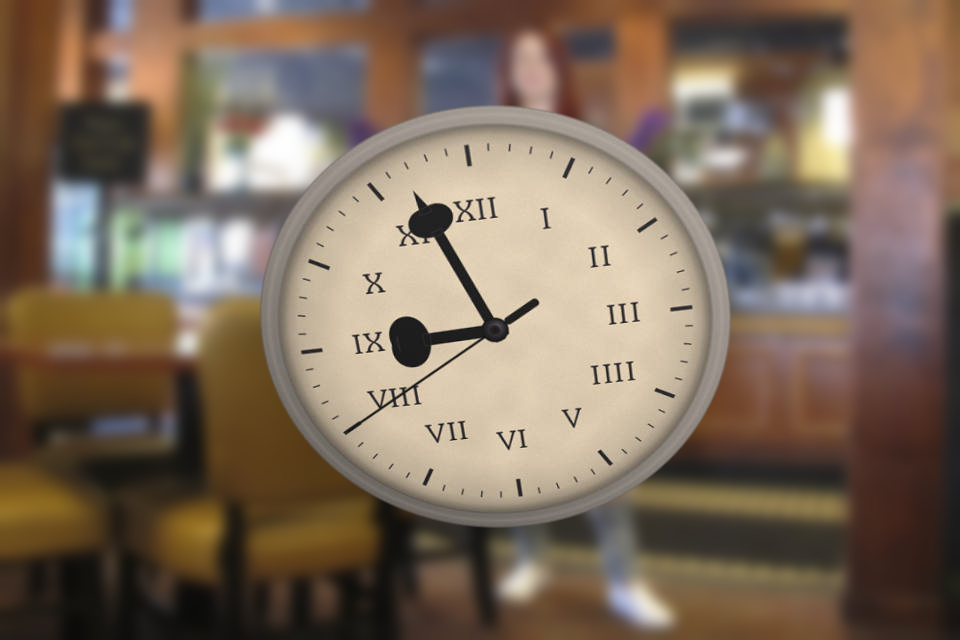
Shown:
8 h 56 min 40 s
